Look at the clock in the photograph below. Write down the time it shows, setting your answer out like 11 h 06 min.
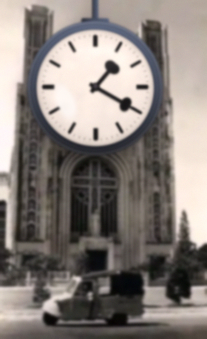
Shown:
1 h 20 min
